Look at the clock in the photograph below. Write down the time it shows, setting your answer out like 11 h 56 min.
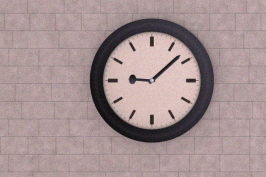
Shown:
9 h 08 min
